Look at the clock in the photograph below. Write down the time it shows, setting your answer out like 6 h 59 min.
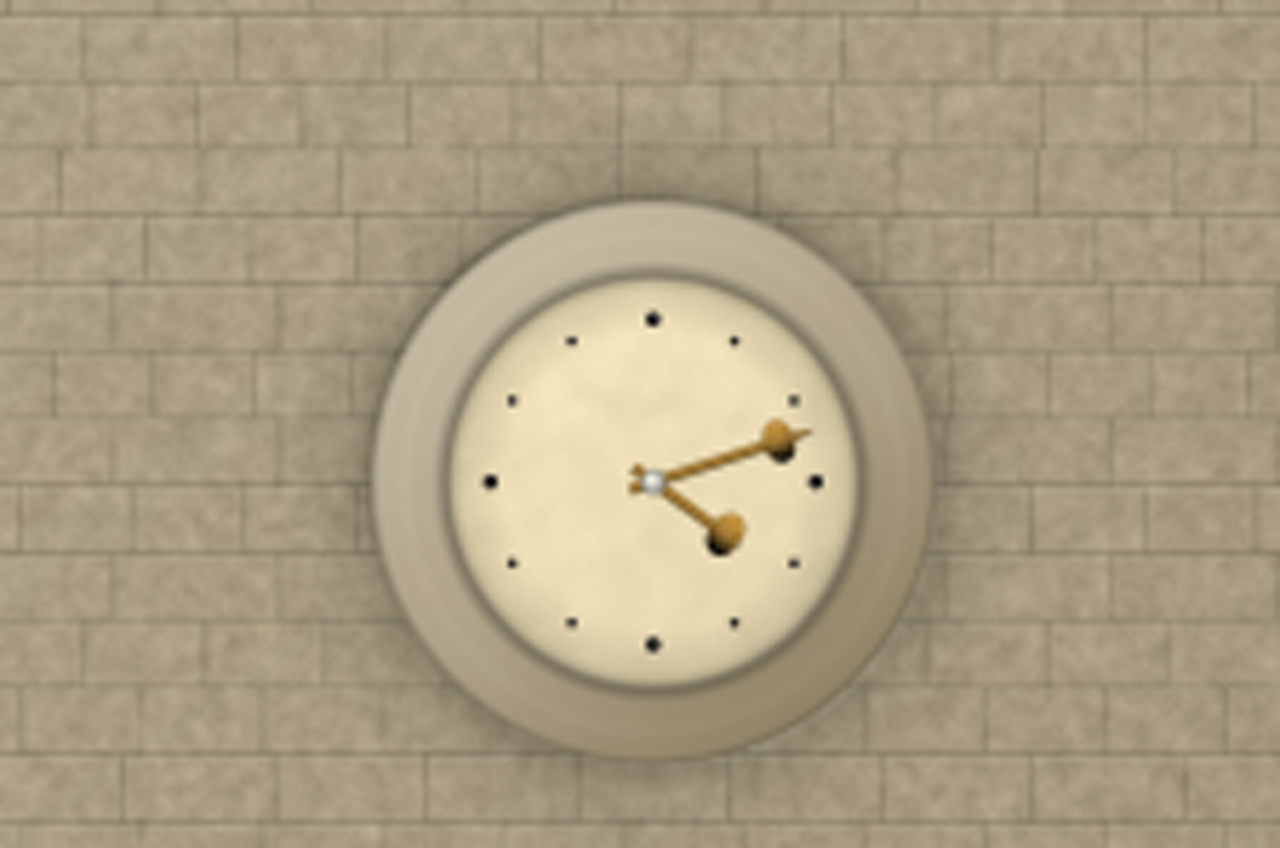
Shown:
4 h 12 min
